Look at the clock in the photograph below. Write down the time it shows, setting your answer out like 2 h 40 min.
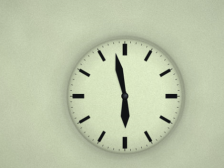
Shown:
5 h 58 min
